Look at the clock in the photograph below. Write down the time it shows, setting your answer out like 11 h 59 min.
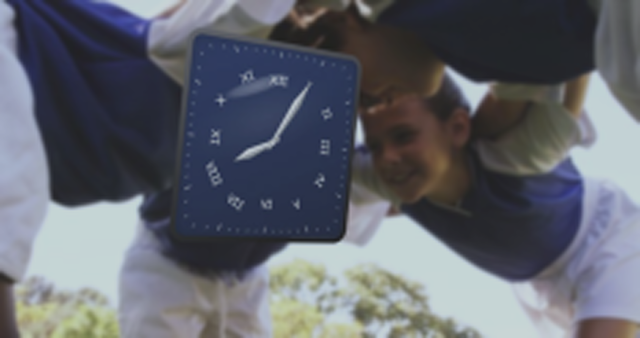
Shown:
8 h 05 min
